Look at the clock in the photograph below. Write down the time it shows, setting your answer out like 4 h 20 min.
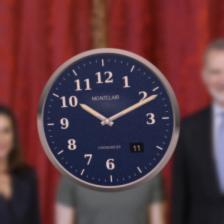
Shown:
10 h 11 min
